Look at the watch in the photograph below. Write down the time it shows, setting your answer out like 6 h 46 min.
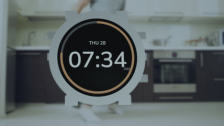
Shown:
7 h 34 min
